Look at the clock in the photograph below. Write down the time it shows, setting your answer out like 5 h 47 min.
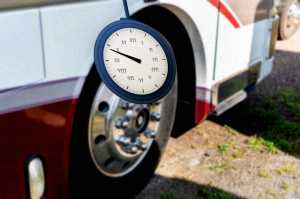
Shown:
9 h 49 min
